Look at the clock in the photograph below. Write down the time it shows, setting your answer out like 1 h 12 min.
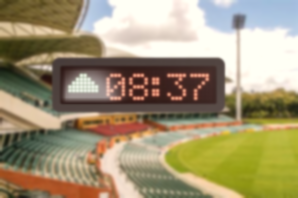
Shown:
8 h 37 min
